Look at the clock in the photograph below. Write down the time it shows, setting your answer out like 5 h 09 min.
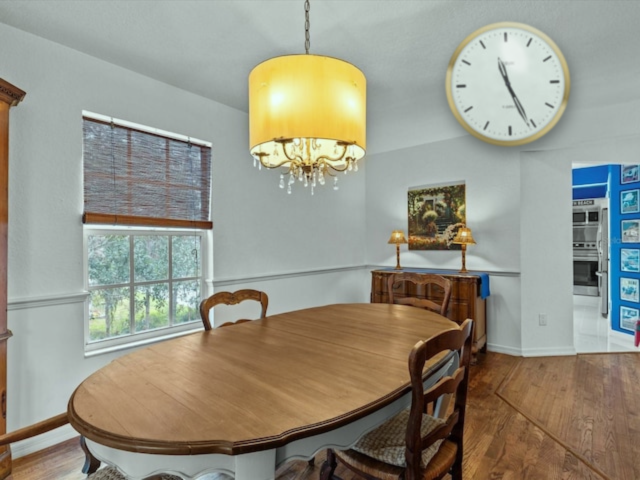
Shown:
11 h 26 min
